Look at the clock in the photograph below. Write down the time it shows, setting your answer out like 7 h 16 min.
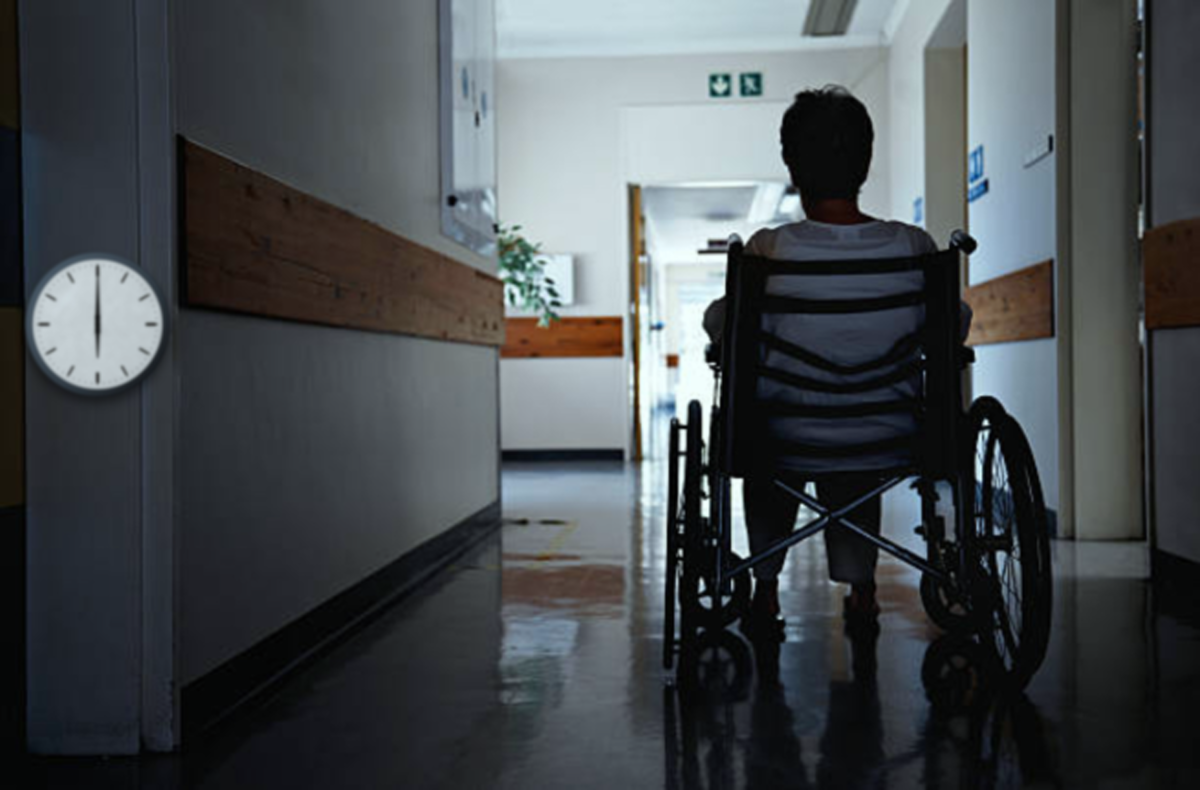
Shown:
6 h 00 min
